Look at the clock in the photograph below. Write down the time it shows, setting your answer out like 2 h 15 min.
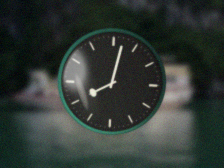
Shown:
8 h 02 min
